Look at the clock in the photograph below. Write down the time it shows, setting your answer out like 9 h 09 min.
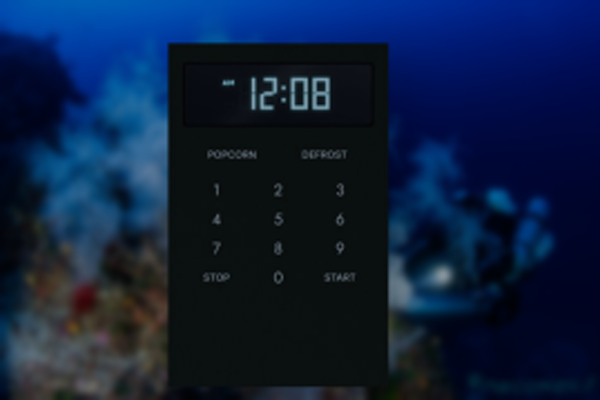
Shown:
12 h 08 min
